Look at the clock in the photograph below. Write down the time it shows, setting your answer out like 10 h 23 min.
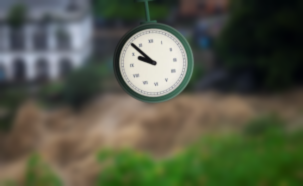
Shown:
9 h 53 min
